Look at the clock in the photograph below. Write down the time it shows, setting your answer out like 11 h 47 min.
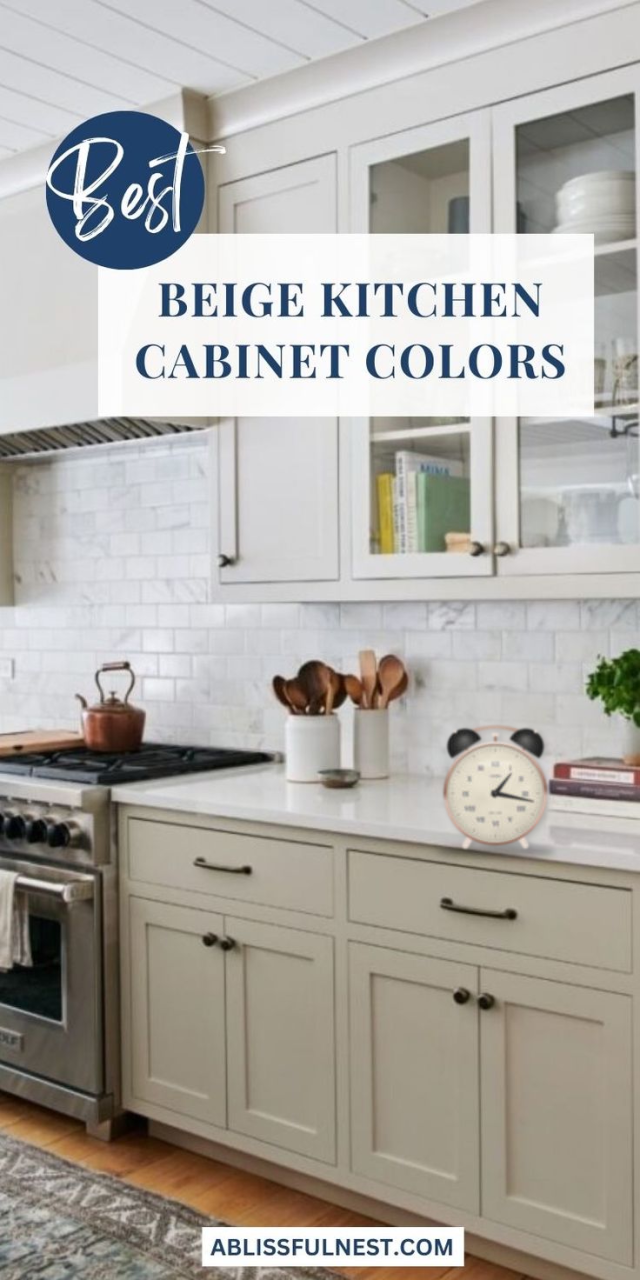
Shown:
1 h 17 min
